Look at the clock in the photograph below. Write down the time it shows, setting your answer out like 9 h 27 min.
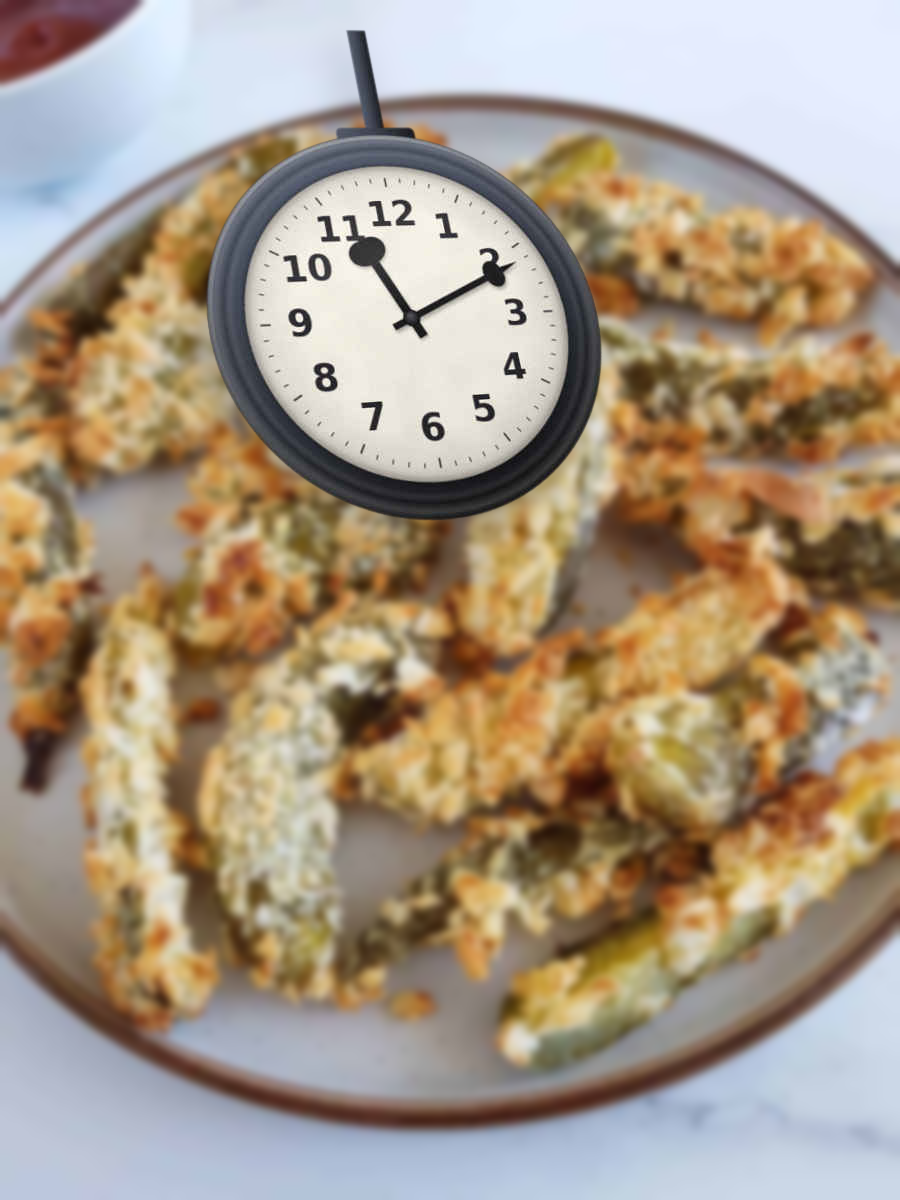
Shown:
11 h 11 min
